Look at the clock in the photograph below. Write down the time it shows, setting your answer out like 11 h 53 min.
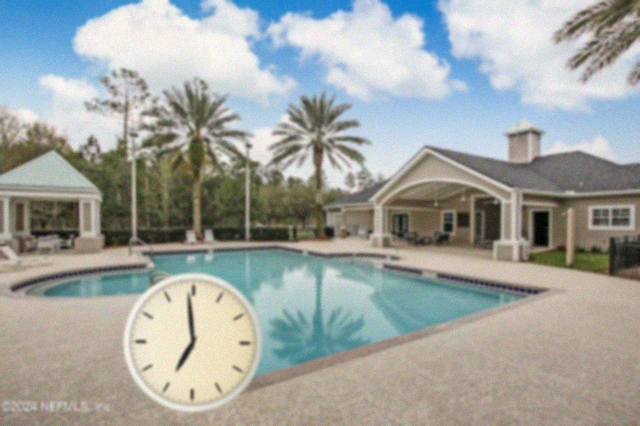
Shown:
6 h 59 min
